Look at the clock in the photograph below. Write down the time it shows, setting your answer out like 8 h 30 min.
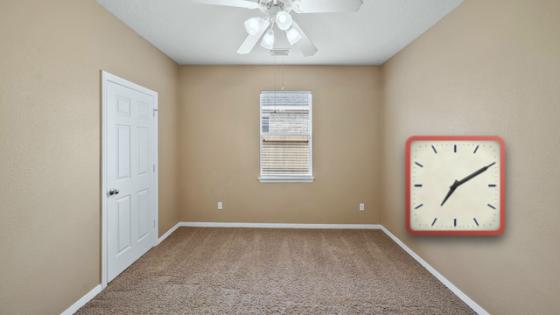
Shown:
7 h 10 min
